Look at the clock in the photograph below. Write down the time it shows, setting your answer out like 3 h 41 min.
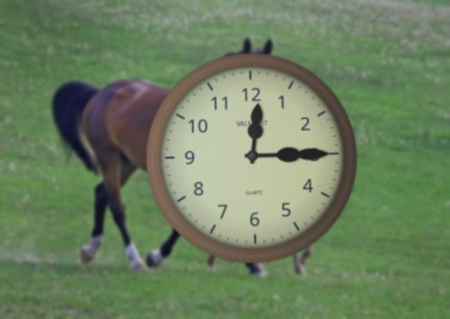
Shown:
12 h 15 min
